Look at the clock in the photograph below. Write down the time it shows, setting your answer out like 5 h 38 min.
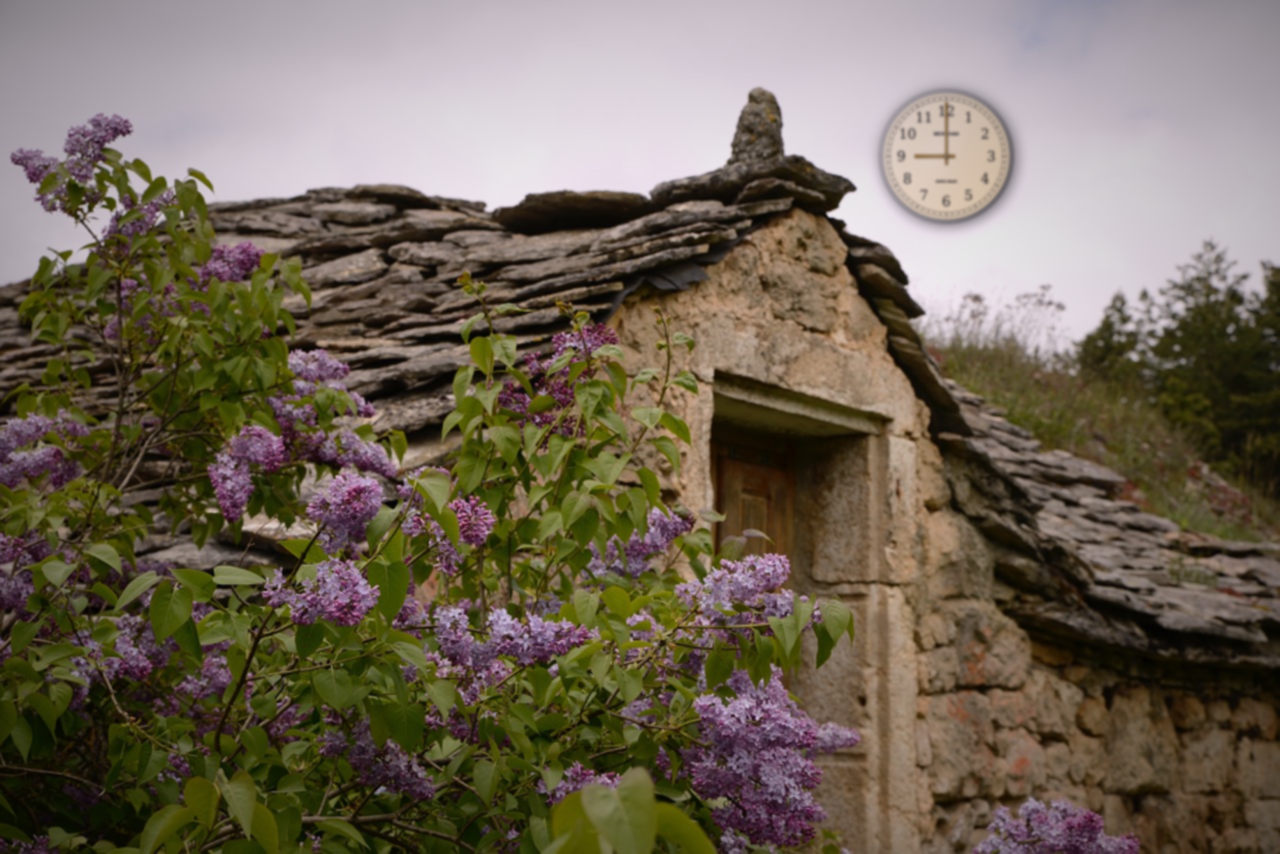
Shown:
9 h 00 min
